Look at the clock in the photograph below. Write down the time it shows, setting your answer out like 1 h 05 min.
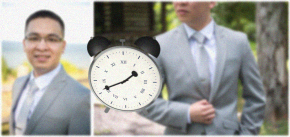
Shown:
1 h 41 min
